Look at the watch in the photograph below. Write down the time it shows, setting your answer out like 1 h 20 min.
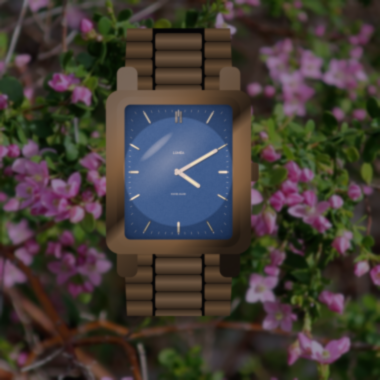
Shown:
4 h 10 min
